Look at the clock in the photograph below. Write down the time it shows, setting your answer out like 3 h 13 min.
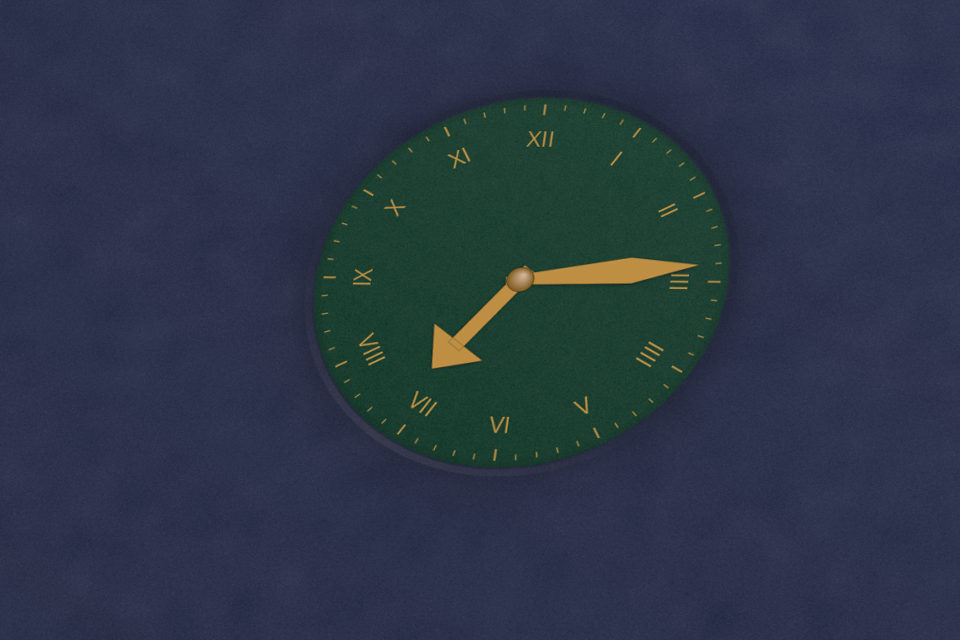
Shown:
7 h 14 min
